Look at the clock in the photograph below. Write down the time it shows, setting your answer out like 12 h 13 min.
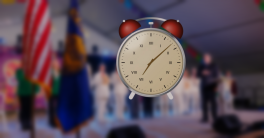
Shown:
7 h 08 min
